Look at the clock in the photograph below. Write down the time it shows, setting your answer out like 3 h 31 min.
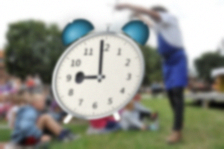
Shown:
8 h 59 min
